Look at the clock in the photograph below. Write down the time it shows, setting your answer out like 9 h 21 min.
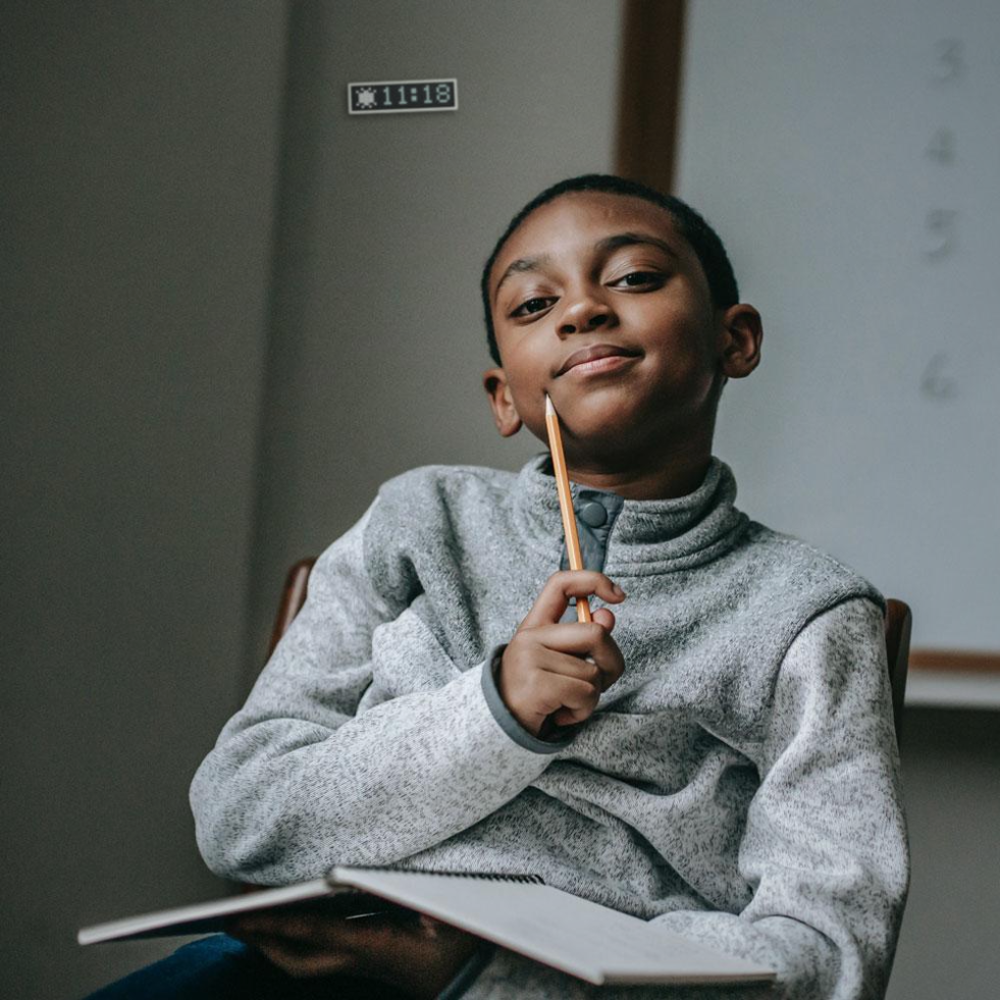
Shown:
11 h 18 min
